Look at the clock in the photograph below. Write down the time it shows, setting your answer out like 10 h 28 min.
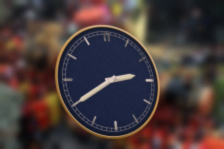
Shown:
2 h 40 min
